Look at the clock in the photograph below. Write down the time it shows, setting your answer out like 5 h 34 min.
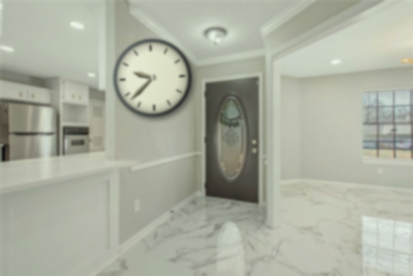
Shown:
9 h 38 min
